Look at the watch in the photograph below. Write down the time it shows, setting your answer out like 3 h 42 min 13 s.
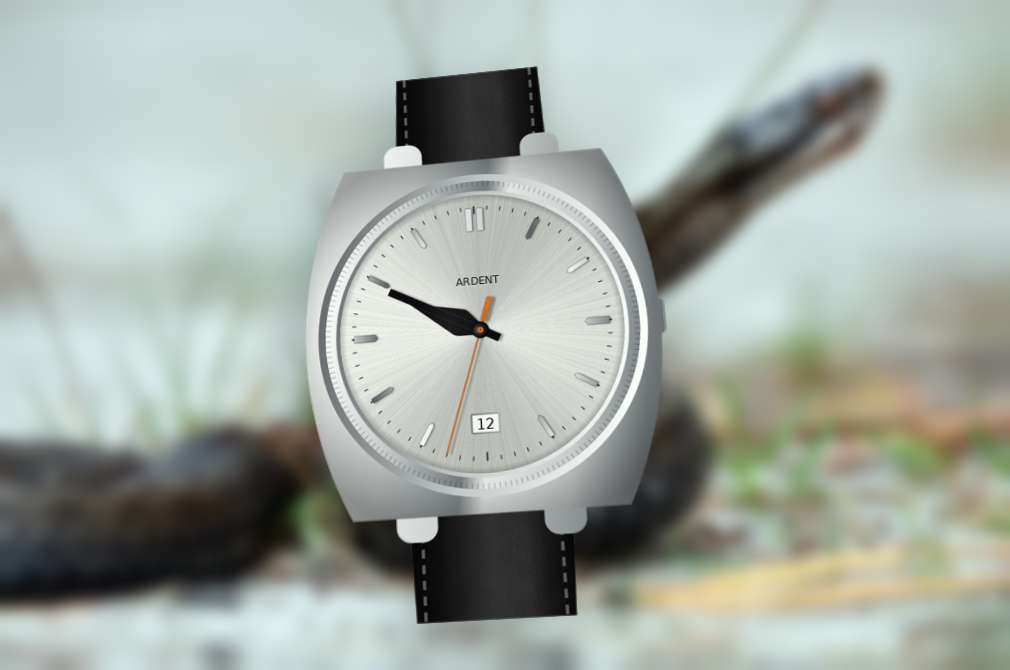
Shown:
9 h 49 min 33 s
